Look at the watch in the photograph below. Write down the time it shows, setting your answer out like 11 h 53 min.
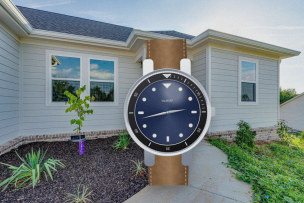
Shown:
2 h 43 min
